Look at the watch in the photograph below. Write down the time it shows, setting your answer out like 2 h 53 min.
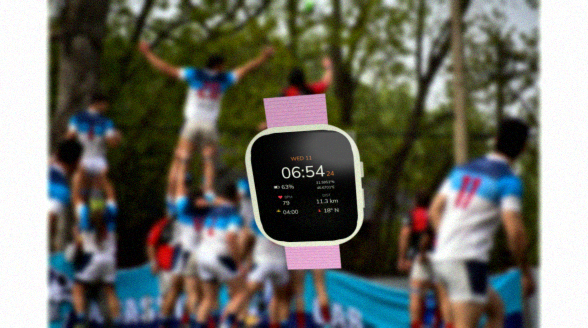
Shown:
6 h 54 min
